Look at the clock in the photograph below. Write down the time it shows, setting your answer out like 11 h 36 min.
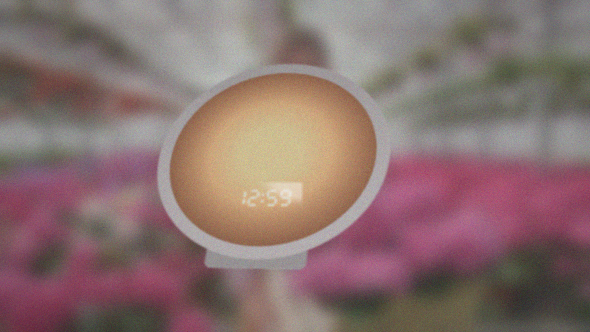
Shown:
12 h 59 min
